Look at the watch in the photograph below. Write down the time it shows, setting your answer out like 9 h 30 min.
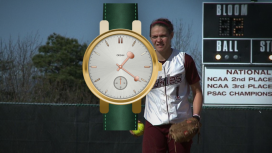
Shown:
1 h 21 min
